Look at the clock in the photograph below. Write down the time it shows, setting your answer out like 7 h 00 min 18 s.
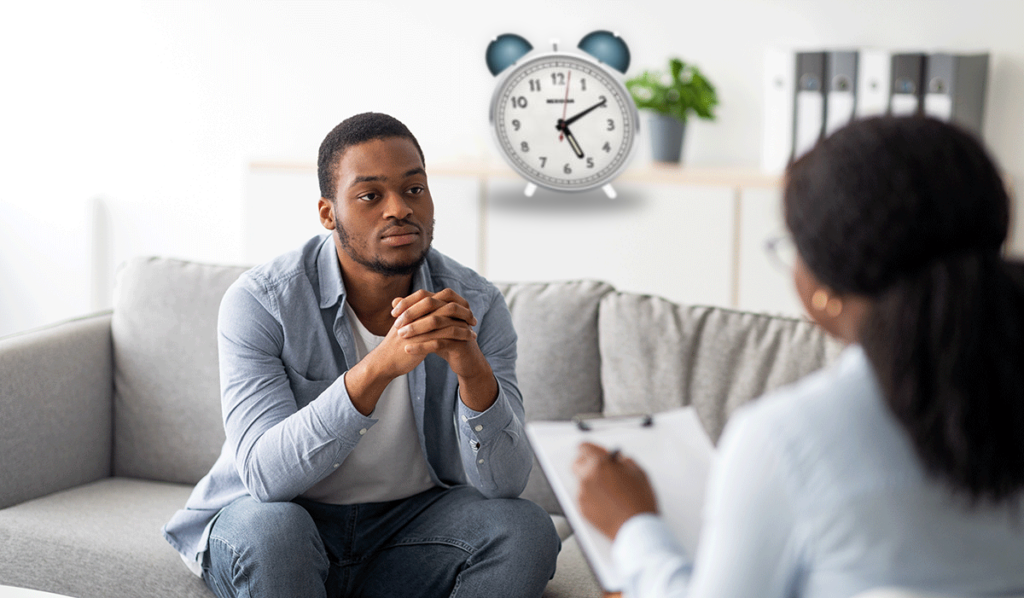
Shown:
5 h 10 min 02 s
